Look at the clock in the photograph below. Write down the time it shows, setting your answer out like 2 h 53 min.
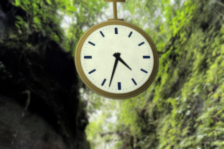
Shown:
4 h 33 min
